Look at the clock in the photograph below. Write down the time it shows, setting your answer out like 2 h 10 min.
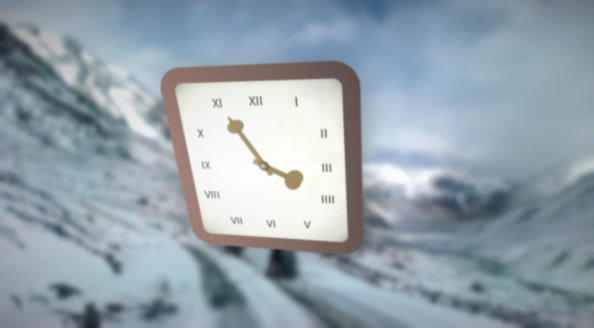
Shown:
3 h 55 min
